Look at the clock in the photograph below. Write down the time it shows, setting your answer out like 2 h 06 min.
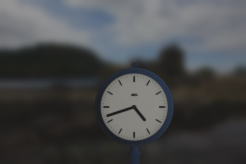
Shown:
4 h 42 min
